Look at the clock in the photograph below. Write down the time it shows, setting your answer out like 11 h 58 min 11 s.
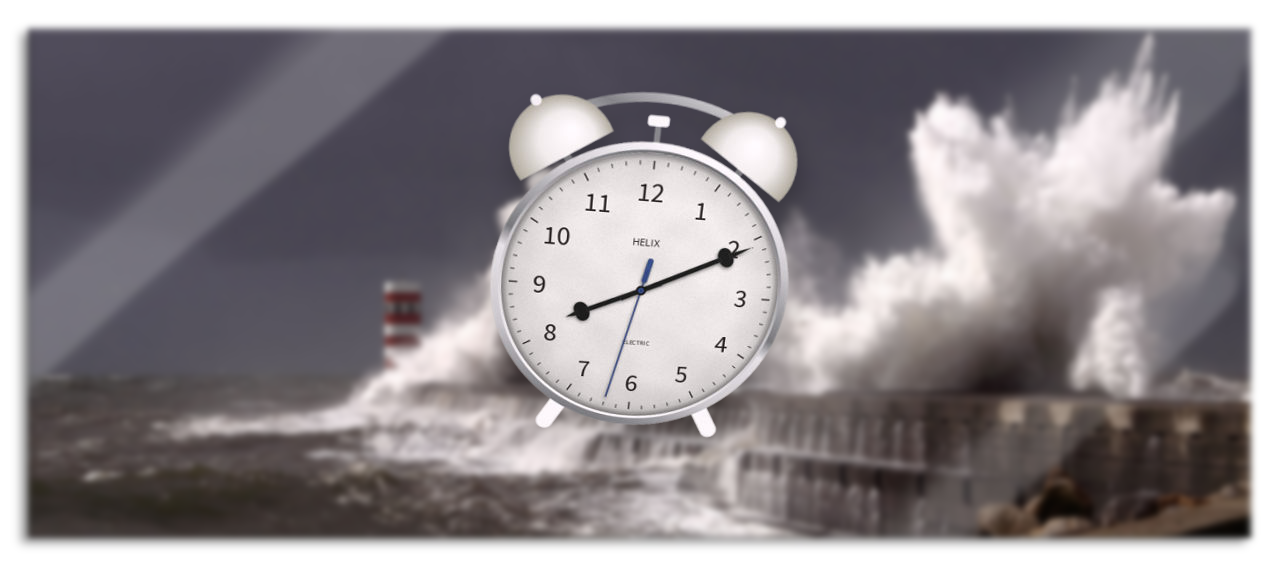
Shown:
8 h 10 min 32 s
